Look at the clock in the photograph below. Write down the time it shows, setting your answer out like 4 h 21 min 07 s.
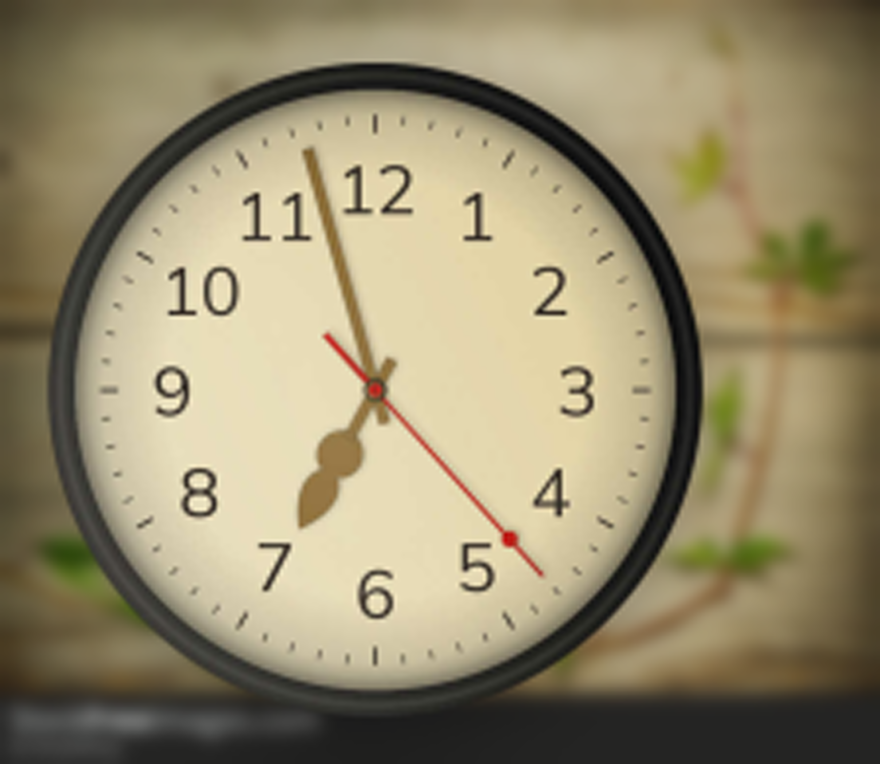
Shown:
6 h 57 min 23 s
